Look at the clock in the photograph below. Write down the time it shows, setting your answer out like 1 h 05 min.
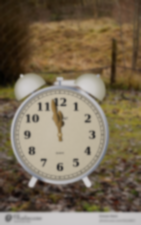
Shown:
11 h 58 min
